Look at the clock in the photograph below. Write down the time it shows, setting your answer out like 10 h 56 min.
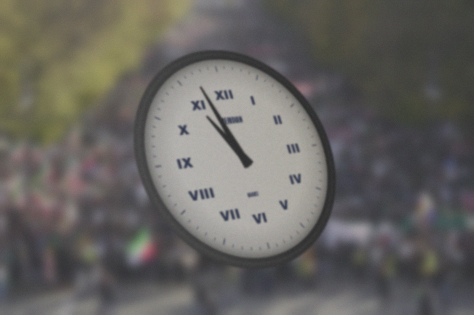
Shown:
10 h 57 min
